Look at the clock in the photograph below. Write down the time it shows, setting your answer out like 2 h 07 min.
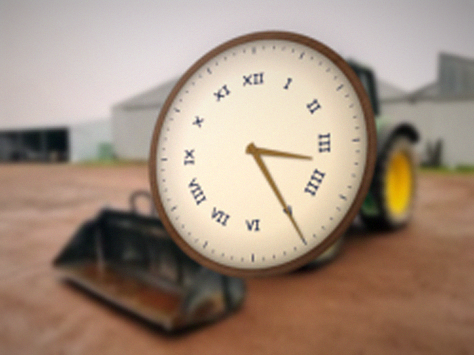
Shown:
3 h 25 min
